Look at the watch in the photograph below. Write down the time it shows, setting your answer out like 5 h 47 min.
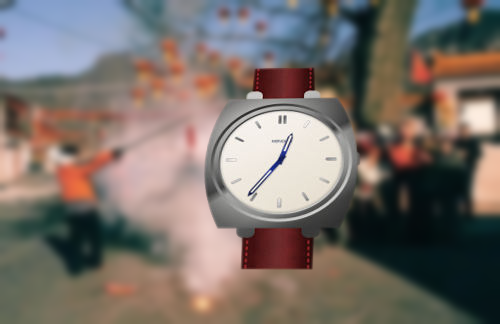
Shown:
12 h 36 min
